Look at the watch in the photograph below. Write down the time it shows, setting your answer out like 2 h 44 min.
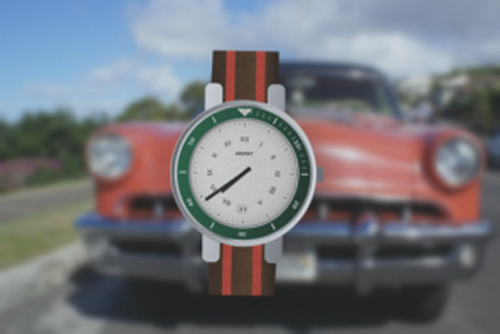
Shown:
7 h 39 min
